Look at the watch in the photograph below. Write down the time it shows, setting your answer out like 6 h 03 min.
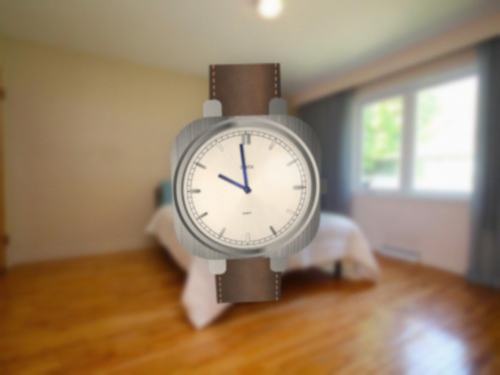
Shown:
9 h 59 min
